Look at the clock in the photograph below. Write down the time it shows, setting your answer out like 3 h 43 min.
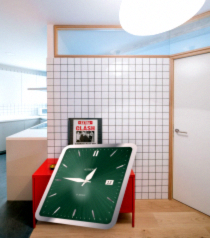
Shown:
12 h 46 min
